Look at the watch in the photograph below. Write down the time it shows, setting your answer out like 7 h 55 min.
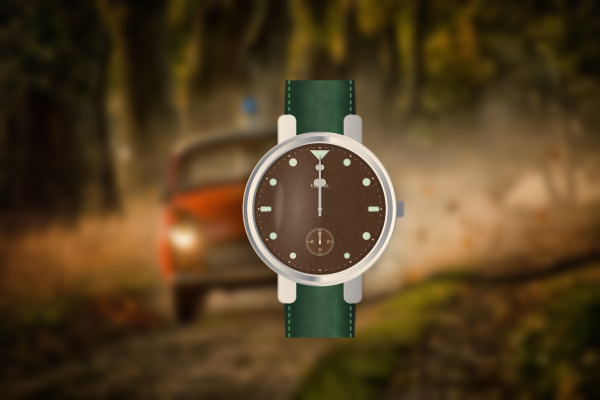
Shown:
12 h 00 min
